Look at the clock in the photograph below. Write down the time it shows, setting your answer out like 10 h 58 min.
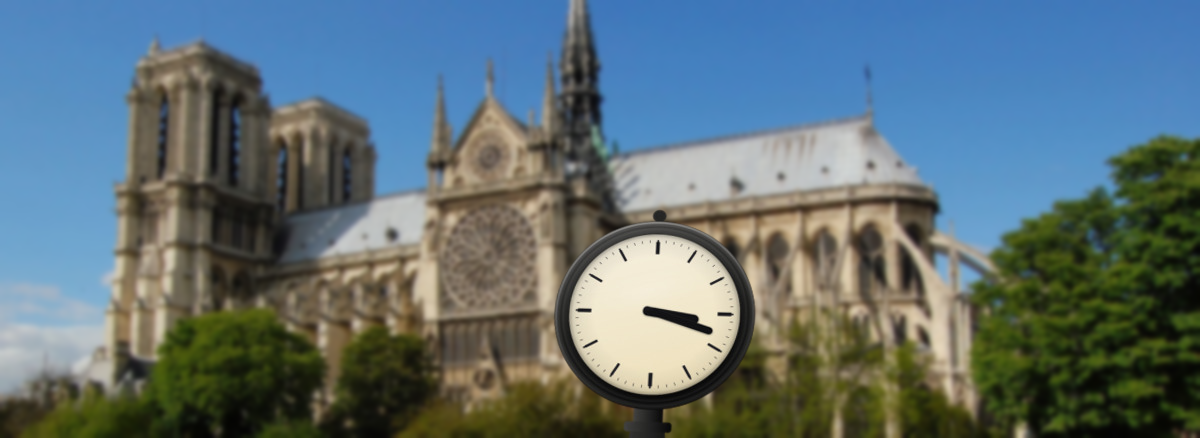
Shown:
3 h 18 min
